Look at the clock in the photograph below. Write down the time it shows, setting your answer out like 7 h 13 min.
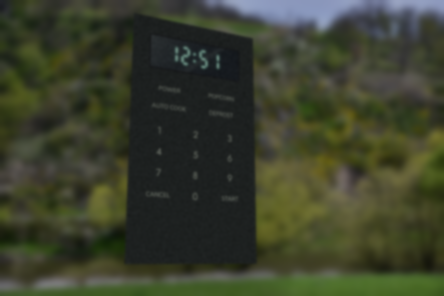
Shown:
12 h 51 min
